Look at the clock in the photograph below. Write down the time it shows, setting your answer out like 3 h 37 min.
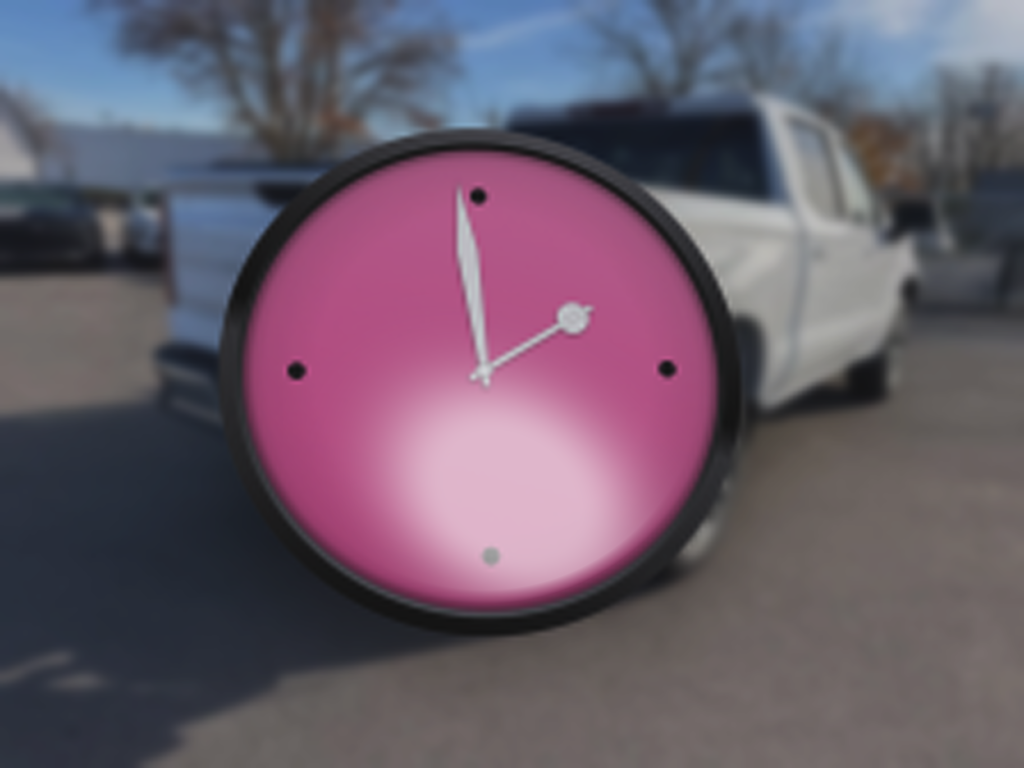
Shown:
1 h 59 min
